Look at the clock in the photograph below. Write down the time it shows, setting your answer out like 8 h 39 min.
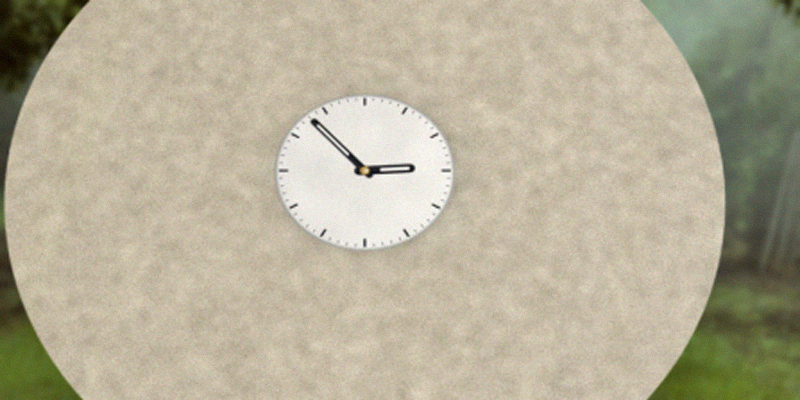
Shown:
2 h 53 min
